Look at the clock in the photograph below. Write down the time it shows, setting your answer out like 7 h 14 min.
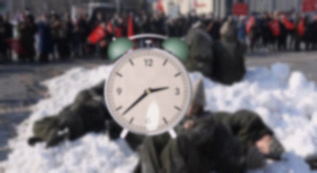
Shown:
2 h 38 min
